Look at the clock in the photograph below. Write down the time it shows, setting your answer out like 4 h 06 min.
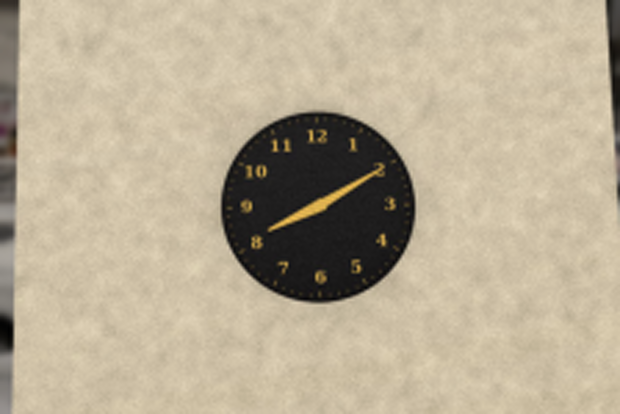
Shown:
8 h 10 min
